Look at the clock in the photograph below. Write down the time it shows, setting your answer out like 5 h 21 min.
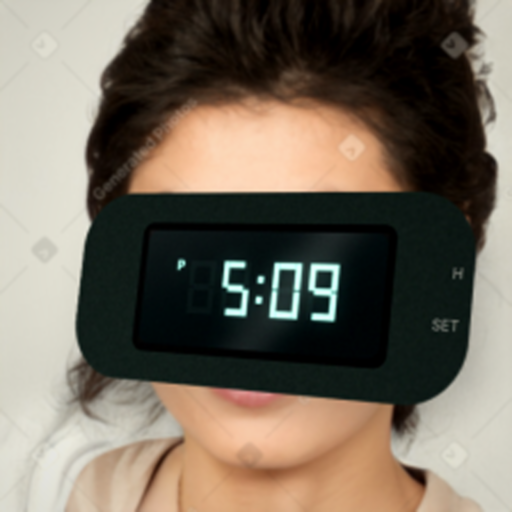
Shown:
5 h 09 min
